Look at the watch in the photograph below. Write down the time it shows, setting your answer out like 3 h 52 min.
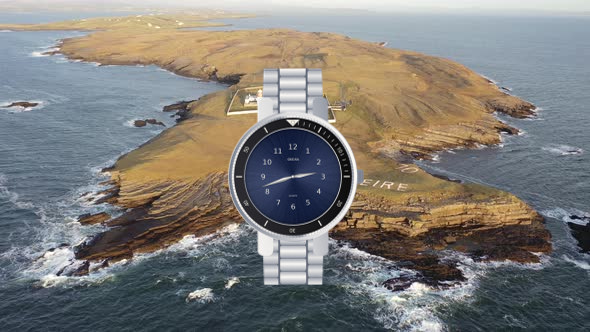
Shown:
2 h 42 min
